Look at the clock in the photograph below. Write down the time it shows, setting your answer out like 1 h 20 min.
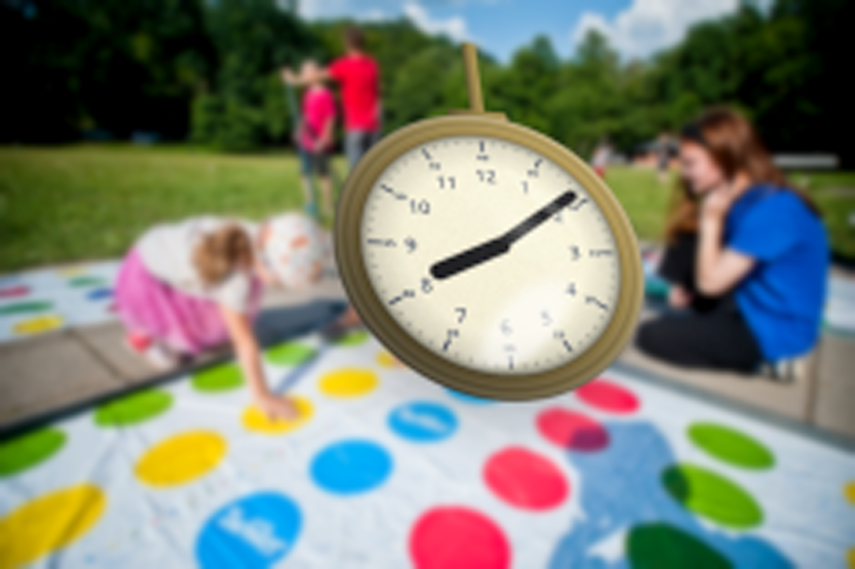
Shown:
8 h 09 min
